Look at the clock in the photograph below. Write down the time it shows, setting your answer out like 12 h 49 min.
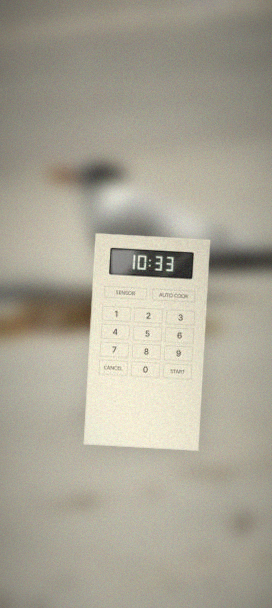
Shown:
10 h 33 min
